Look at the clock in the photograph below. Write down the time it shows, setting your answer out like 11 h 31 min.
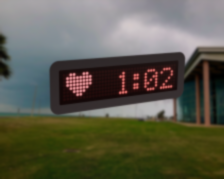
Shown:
1 h 02 min
